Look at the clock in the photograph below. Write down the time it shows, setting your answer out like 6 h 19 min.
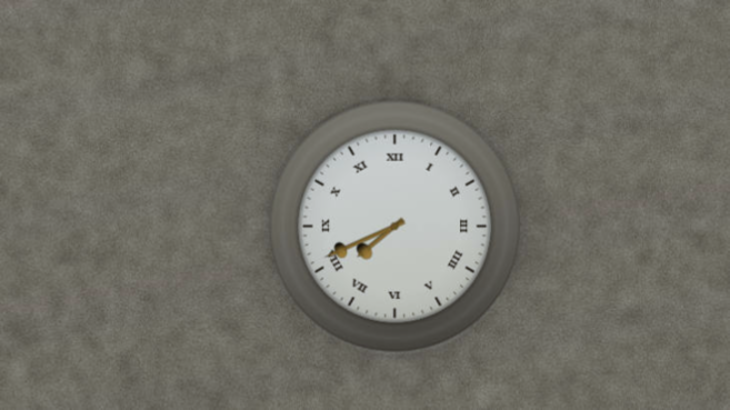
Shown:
7 h 41 min
